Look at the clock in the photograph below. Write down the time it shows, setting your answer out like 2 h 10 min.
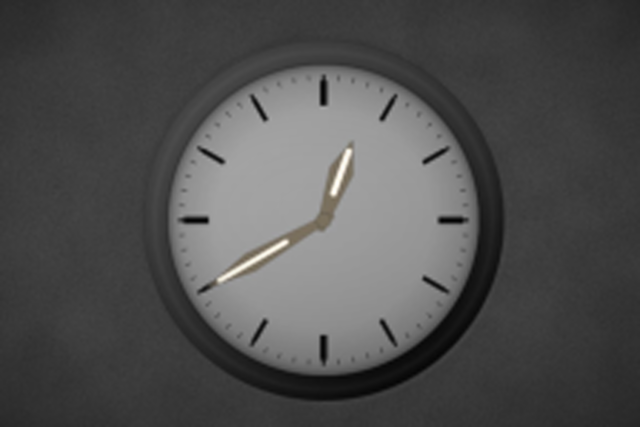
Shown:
12 h 40 min
